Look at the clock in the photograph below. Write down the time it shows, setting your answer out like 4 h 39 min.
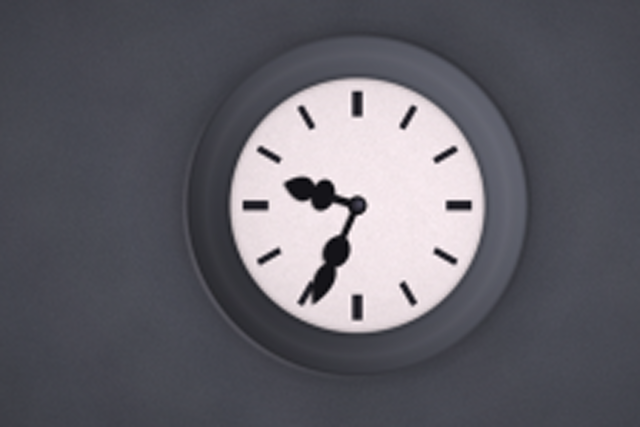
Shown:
9 h 34 min
